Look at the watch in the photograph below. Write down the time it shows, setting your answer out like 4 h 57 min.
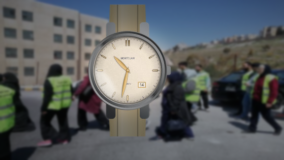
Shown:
10 h 32 min
